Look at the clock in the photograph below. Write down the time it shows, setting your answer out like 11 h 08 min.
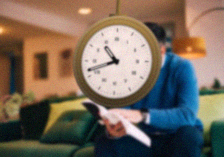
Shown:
10 h 42 min
